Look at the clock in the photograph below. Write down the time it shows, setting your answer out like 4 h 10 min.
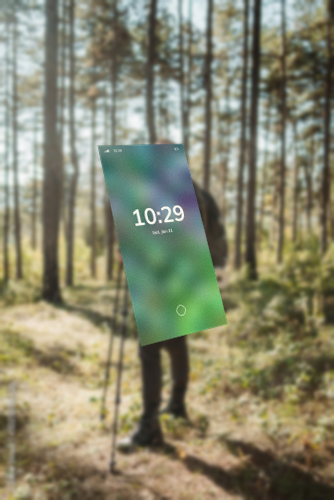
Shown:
10 h 29 min
